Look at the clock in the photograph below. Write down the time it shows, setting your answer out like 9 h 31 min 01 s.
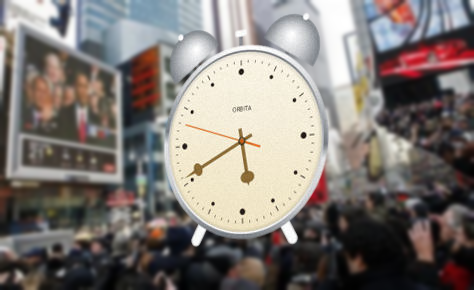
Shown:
5 h 40 min 48 s
